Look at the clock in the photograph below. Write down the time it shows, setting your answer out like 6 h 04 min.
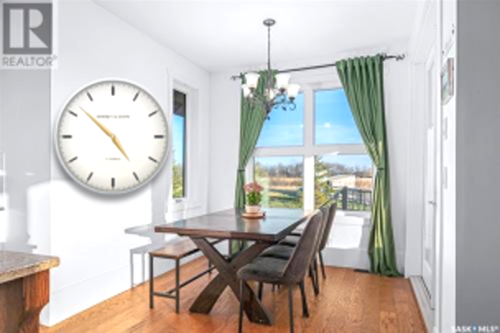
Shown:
4 h 52 min
